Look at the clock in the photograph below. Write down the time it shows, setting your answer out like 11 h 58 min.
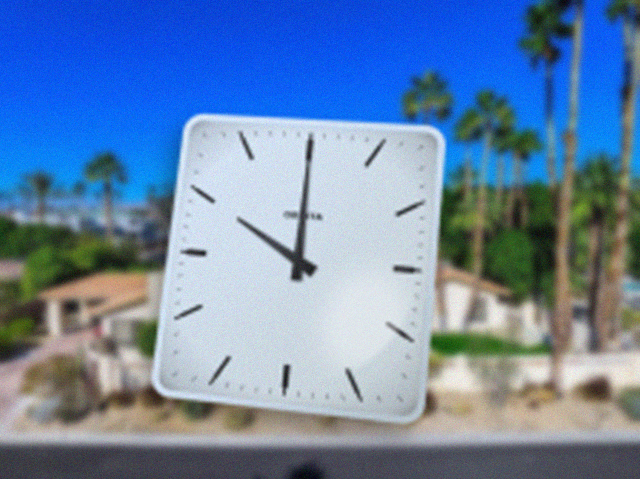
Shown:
10 h 00 min
